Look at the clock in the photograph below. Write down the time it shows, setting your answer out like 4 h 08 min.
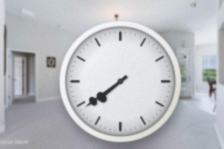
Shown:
7 h 39 min
